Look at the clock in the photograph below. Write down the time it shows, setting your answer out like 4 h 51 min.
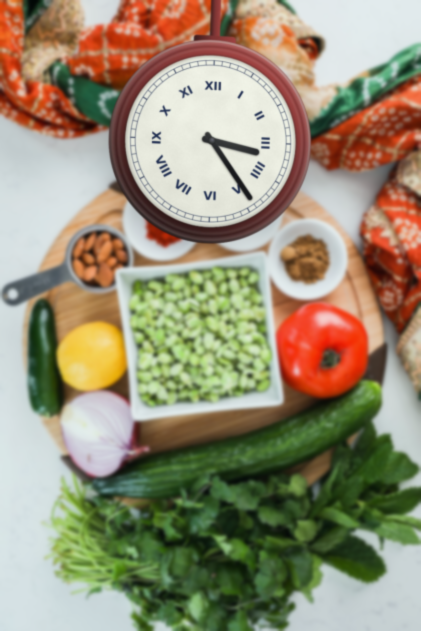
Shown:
3 h 24 min
